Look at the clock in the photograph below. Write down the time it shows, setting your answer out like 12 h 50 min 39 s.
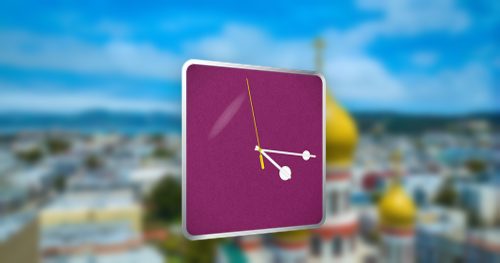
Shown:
4 h 15 min 58 s
